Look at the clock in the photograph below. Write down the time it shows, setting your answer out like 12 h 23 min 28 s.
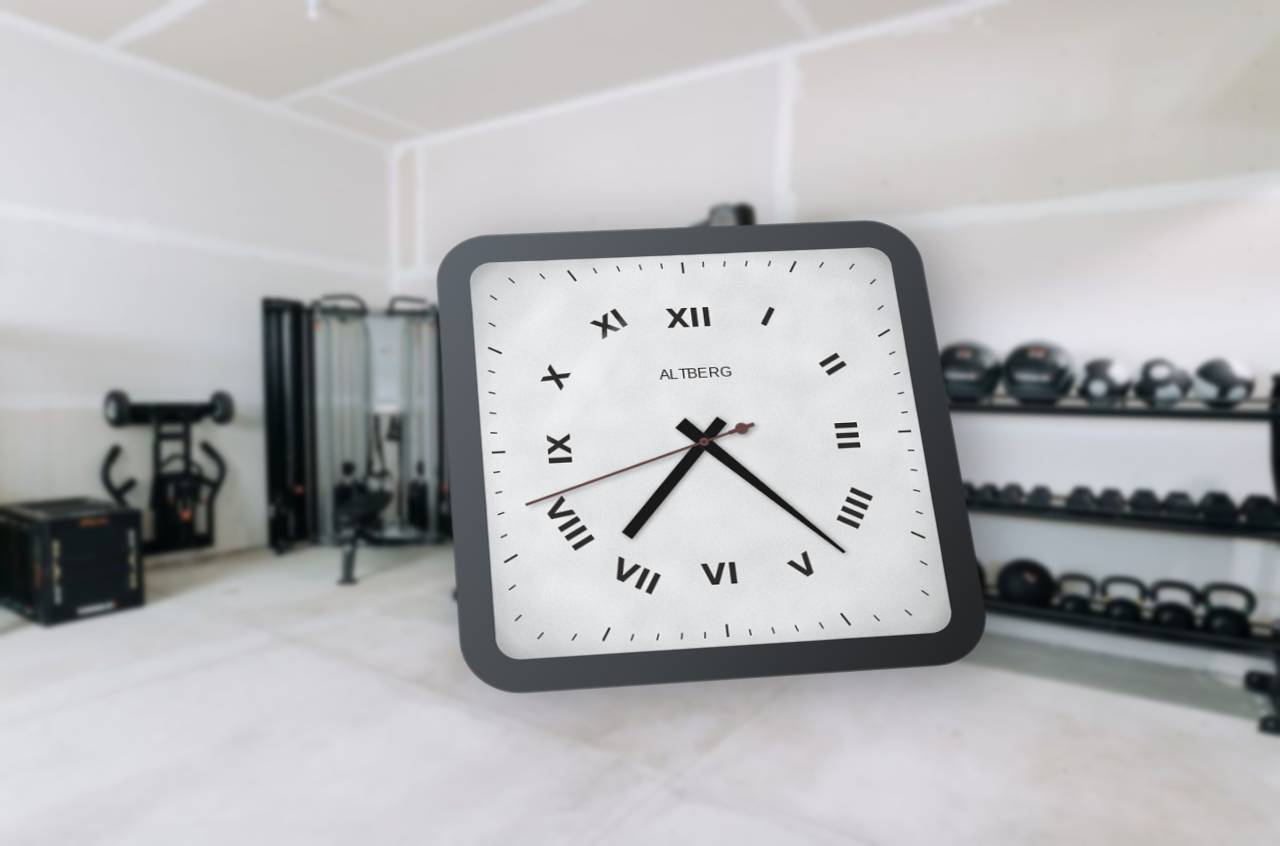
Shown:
7 h 22 min 42 s
